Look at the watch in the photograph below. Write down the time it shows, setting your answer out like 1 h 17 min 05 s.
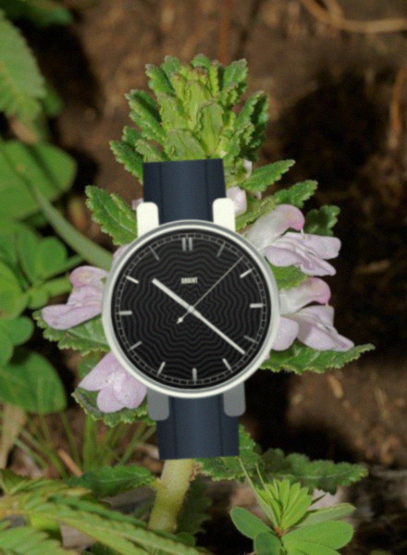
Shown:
10 h 22 min 08 s
